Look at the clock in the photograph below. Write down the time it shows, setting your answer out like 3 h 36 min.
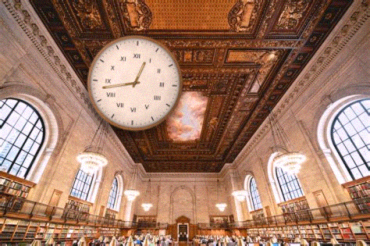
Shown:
12 h 43 min
